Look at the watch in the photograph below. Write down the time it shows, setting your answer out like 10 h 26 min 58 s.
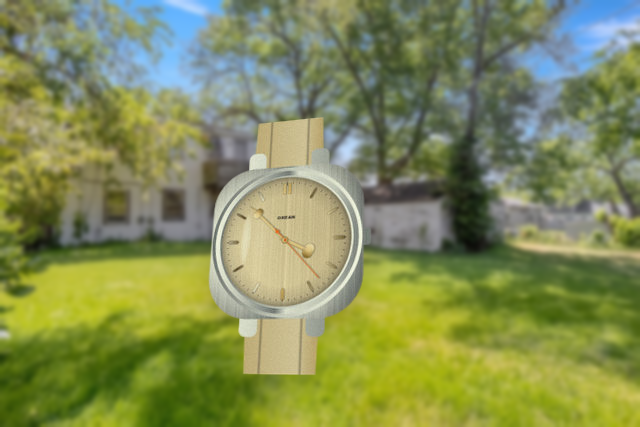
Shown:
3 h 52 min 23 s
